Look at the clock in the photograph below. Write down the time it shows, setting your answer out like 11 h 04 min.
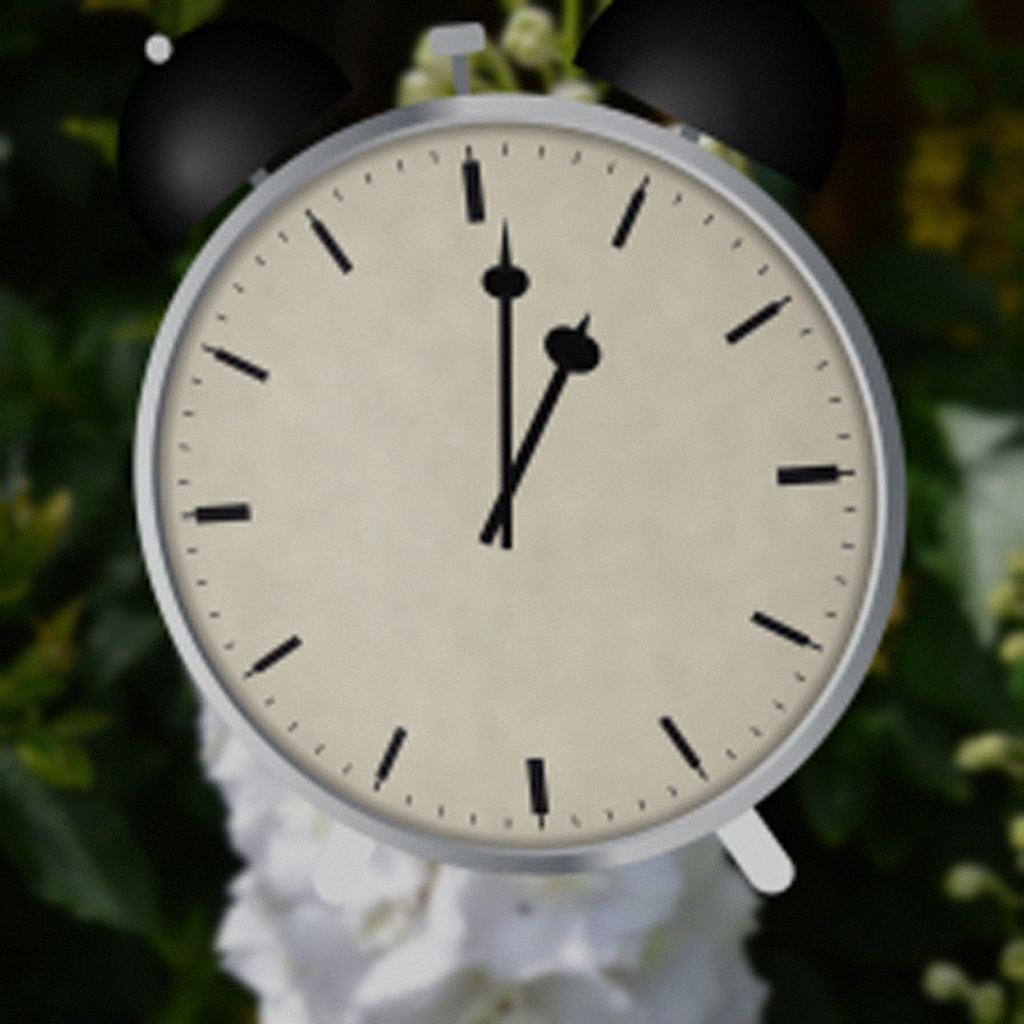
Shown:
1 h 01 min
